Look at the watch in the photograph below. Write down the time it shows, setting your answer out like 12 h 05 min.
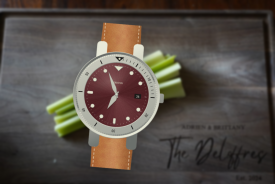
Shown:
6 h 56 min
